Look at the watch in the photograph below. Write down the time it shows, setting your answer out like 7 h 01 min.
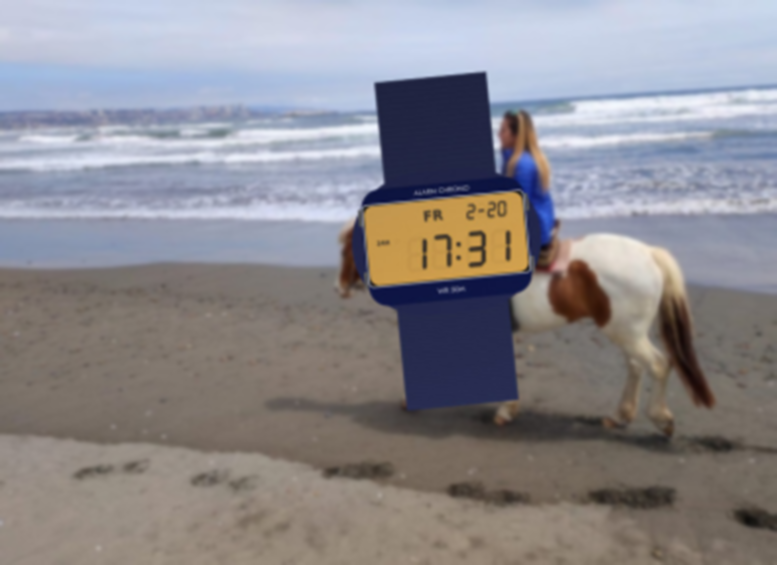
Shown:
17 h 31 min
